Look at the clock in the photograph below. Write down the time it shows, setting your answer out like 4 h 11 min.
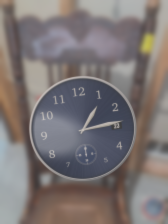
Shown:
1 h 14 min
